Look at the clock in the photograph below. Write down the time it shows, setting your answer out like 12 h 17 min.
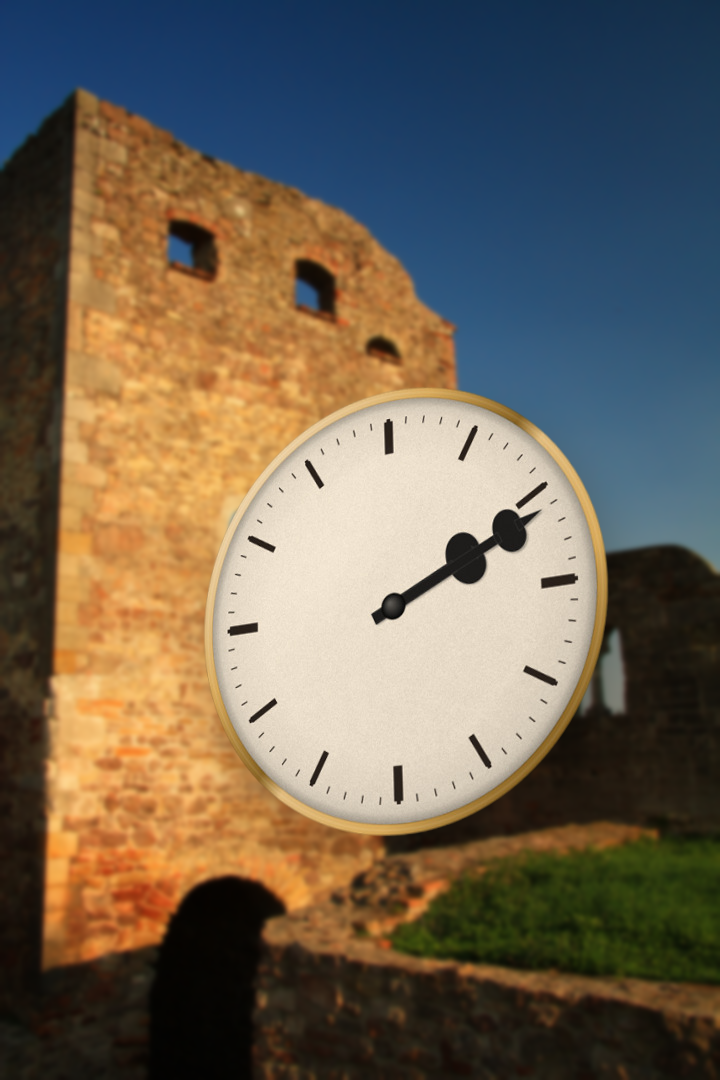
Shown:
2 h 11 min
